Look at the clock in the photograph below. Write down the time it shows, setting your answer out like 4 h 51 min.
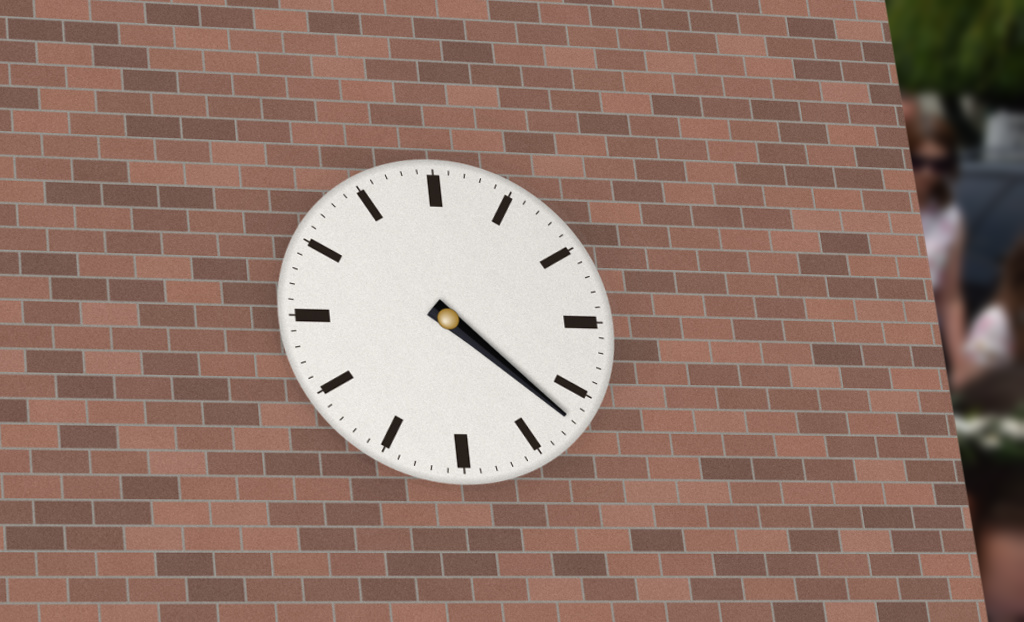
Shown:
4 h 22 min
